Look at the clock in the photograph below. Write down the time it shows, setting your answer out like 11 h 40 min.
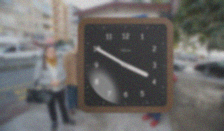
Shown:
3 h 50 min
